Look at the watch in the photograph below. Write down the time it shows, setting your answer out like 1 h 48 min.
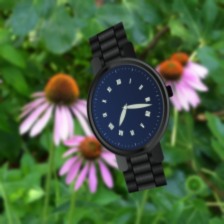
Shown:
7 h 17 min
